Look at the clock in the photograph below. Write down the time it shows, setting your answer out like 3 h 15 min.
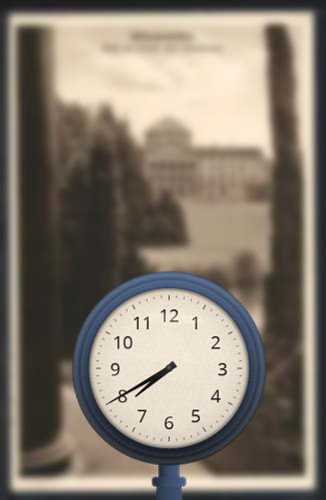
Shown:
7 h 40 min
